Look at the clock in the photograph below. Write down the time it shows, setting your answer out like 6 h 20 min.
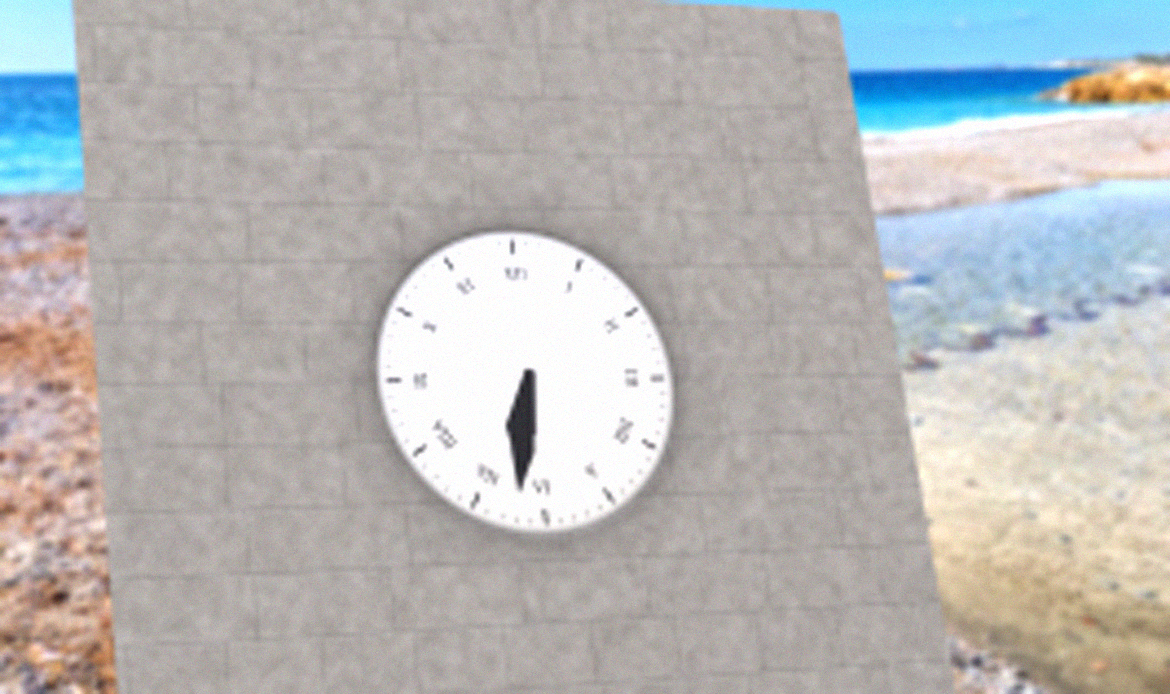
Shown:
6 h 32 min
